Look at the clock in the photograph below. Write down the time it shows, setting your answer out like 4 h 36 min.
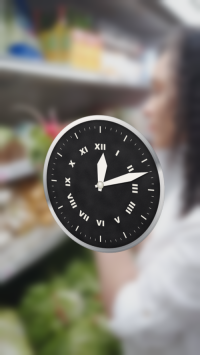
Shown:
12 h 12 min
